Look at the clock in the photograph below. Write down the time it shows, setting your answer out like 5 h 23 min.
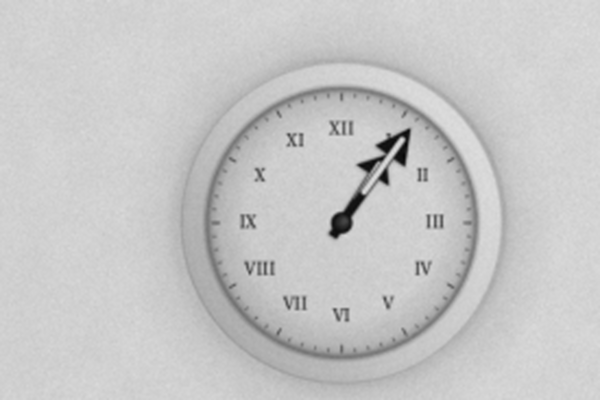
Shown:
1 h 06 min
